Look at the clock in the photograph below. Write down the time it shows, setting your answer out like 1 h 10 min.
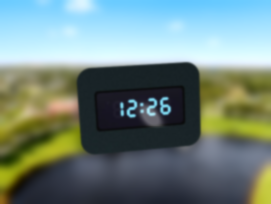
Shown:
12 h 26 min
